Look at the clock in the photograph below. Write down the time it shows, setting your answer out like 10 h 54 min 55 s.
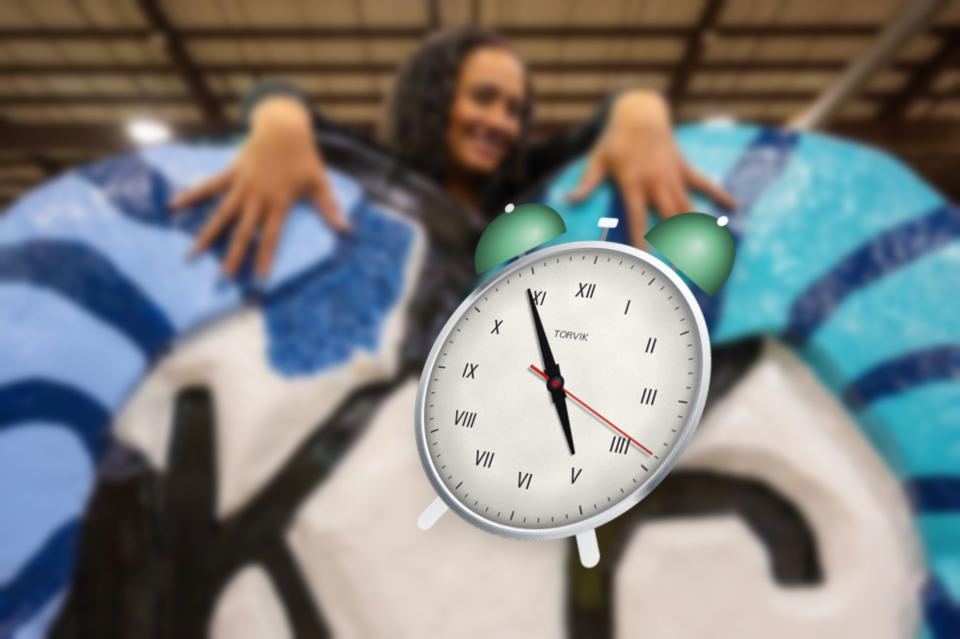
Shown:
4 h 54 min 19 s
